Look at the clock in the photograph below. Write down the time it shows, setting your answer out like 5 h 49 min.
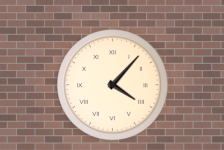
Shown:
4 h 07 min
